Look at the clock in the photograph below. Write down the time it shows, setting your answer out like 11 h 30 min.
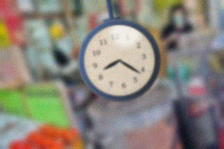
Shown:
8 h 22 min
